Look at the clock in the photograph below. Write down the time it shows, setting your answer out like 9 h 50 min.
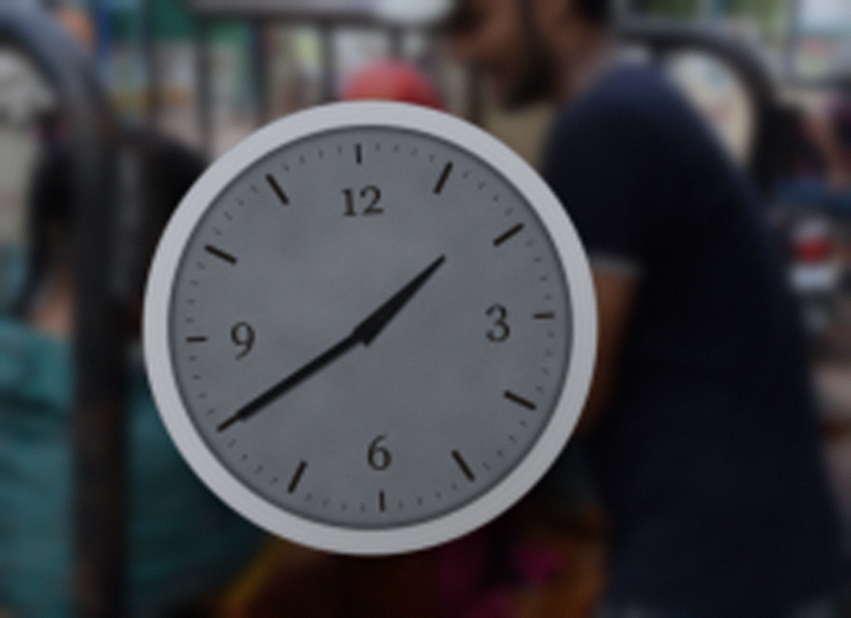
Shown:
1 h 40 min
